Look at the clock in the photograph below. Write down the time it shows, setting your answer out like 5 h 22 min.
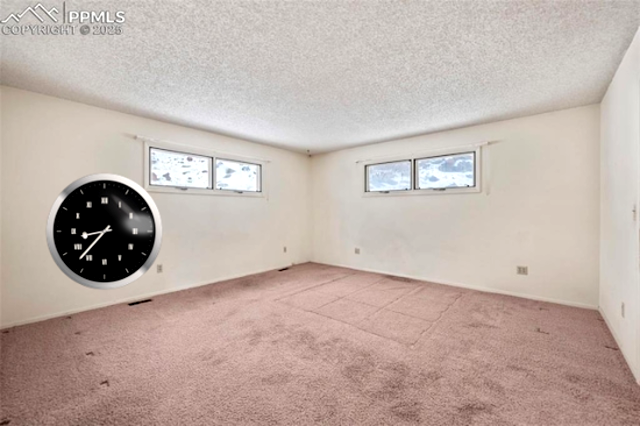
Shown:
8 h 37 min
